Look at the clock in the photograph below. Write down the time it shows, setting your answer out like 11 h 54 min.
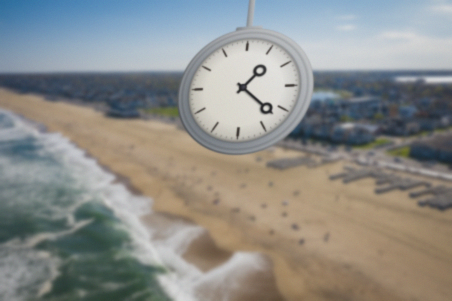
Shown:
1 h 22 min
